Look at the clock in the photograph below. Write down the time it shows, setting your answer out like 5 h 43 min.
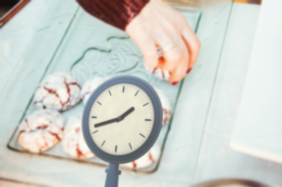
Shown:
1 h 42 min
